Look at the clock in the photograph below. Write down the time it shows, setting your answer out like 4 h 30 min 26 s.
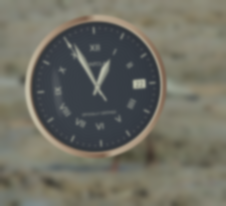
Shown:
12 h 55 min 55 s
